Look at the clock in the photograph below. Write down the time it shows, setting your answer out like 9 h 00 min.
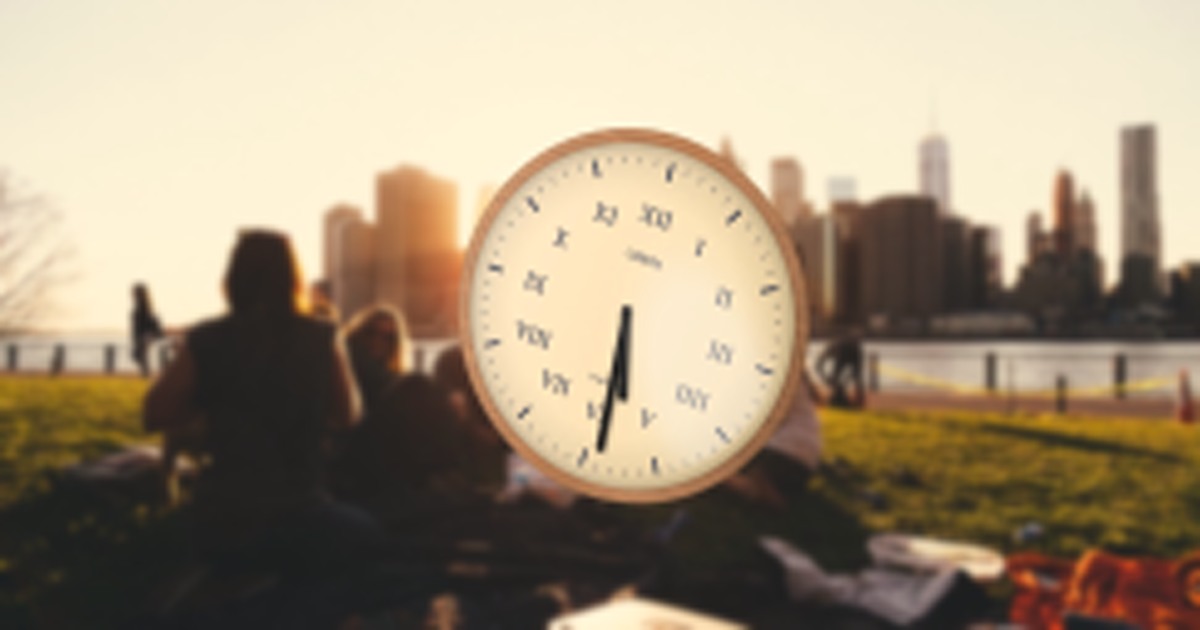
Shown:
5 h 29 min
